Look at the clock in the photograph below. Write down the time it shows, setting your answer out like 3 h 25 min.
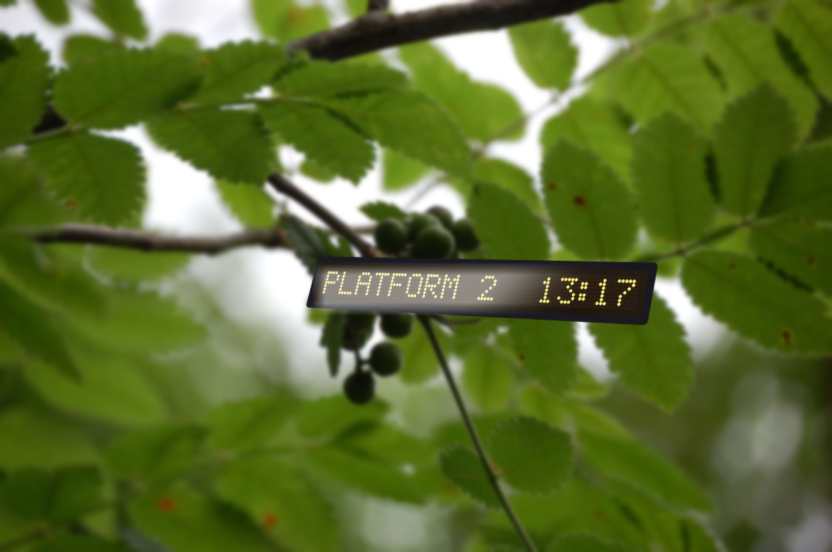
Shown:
13 h 17 min
